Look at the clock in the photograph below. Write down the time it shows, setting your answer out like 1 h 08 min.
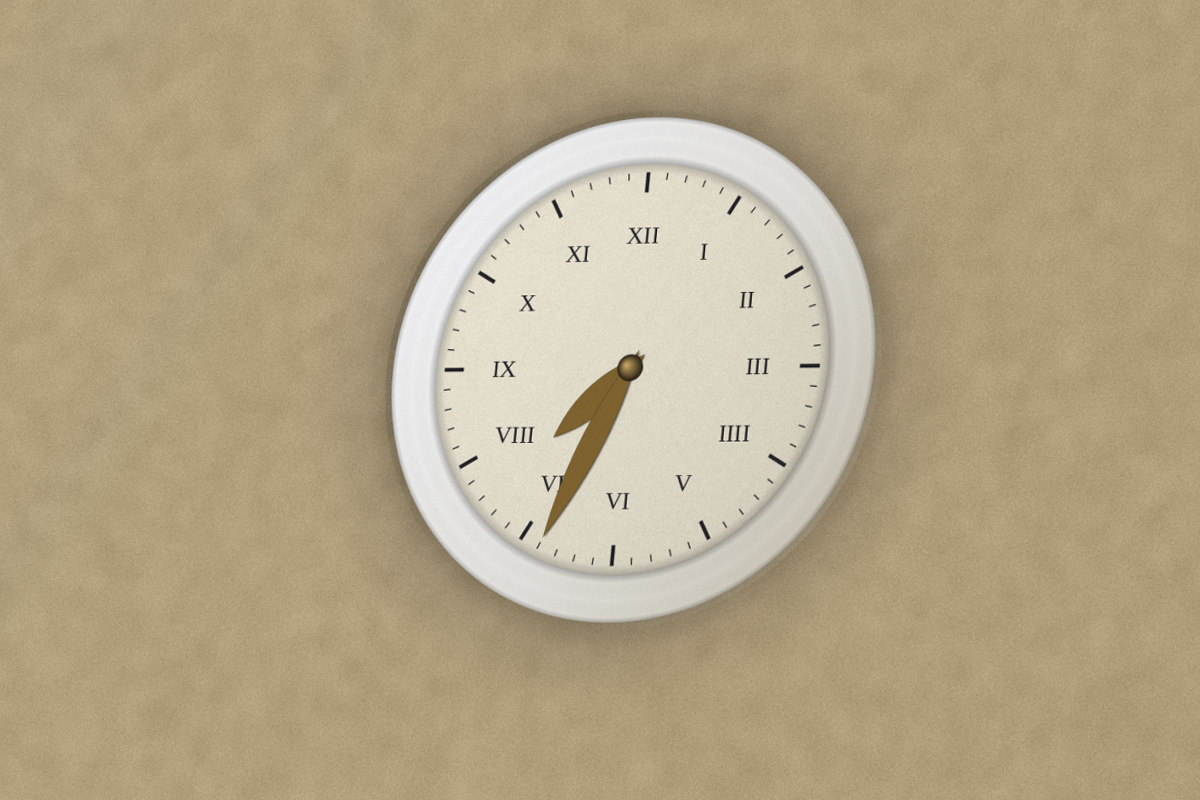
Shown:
7 h 34 min
